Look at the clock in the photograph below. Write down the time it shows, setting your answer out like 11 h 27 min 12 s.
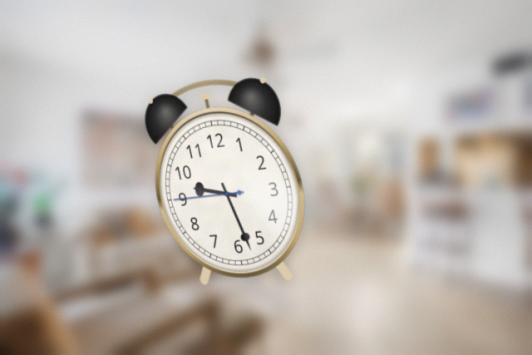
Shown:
9 h 27 min 45 s
